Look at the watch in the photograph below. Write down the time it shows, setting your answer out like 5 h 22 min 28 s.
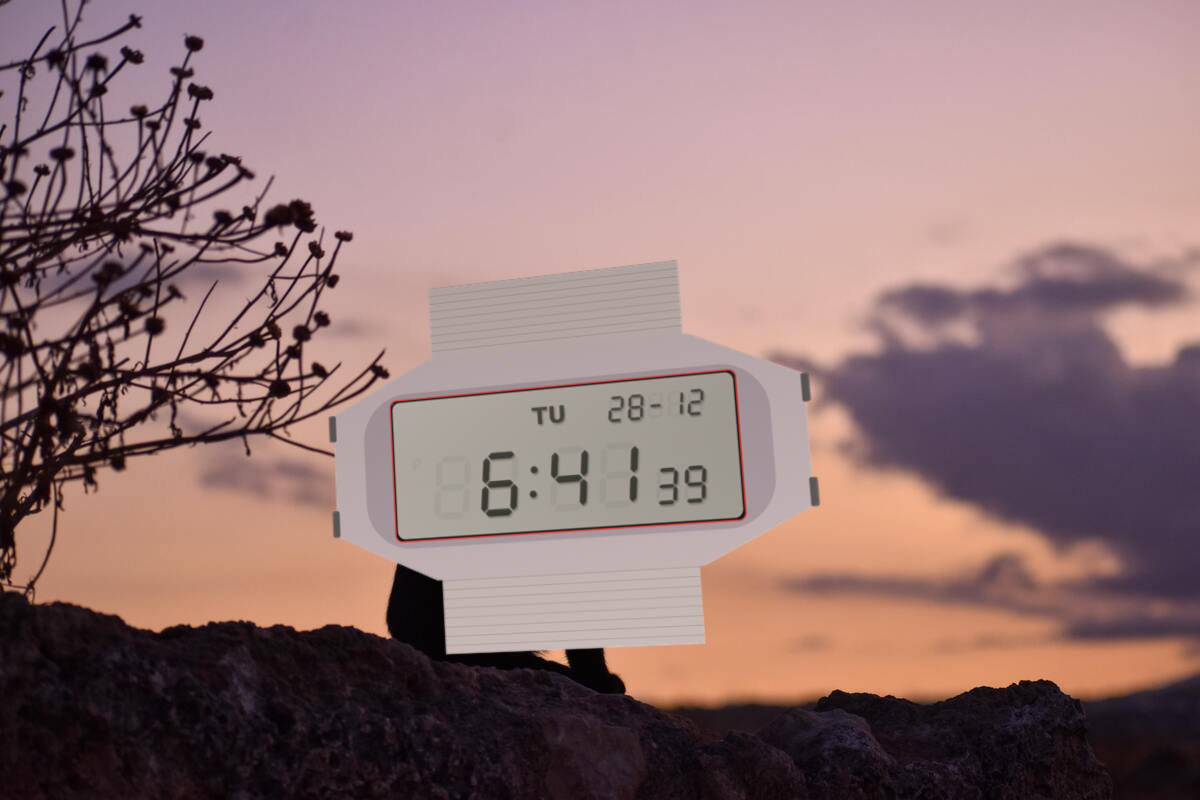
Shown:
6 h 41 min 39 s
